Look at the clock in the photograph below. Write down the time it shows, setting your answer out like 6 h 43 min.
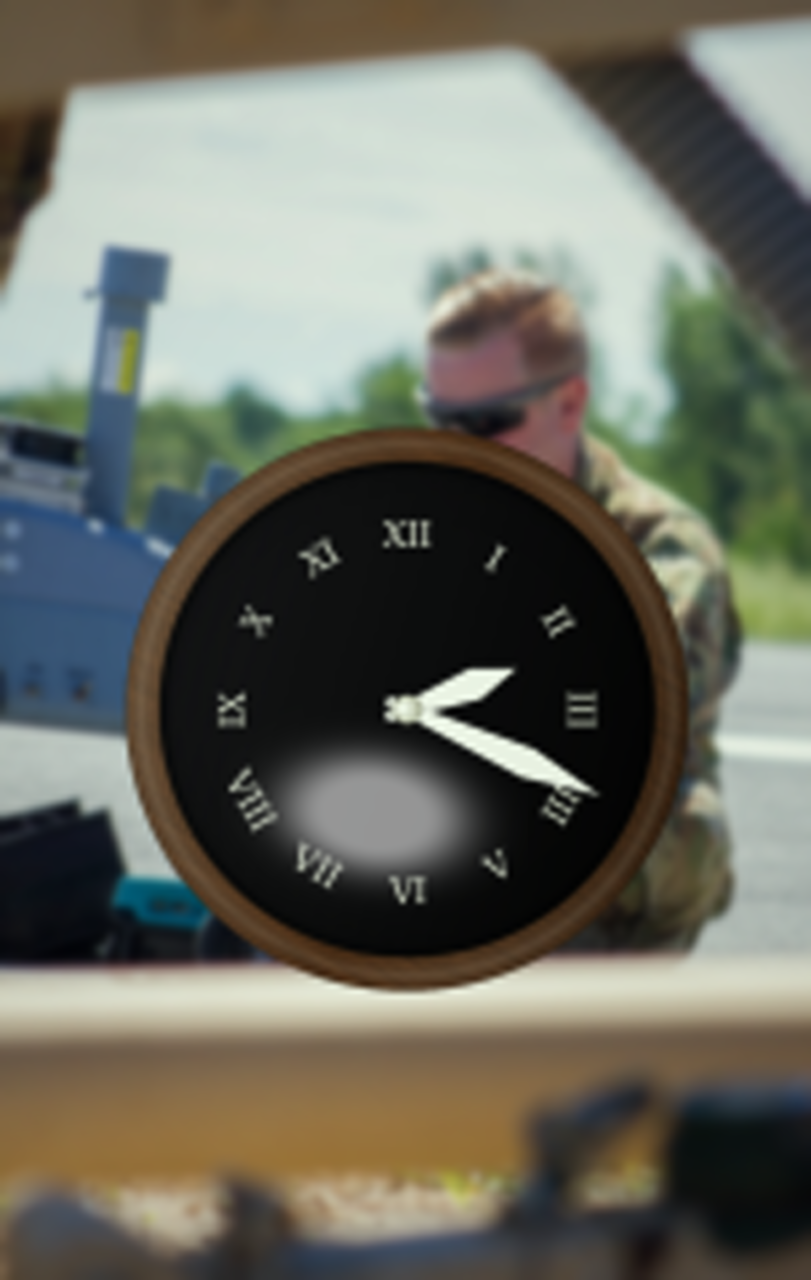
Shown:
2 h 19 min
